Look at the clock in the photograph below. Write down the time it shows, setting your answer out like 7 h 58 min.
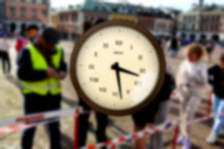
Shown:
3 h 28 min
